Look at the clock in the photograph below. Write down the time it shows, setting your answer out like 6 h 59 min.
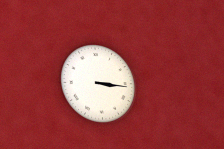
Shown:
3 h 16 min
